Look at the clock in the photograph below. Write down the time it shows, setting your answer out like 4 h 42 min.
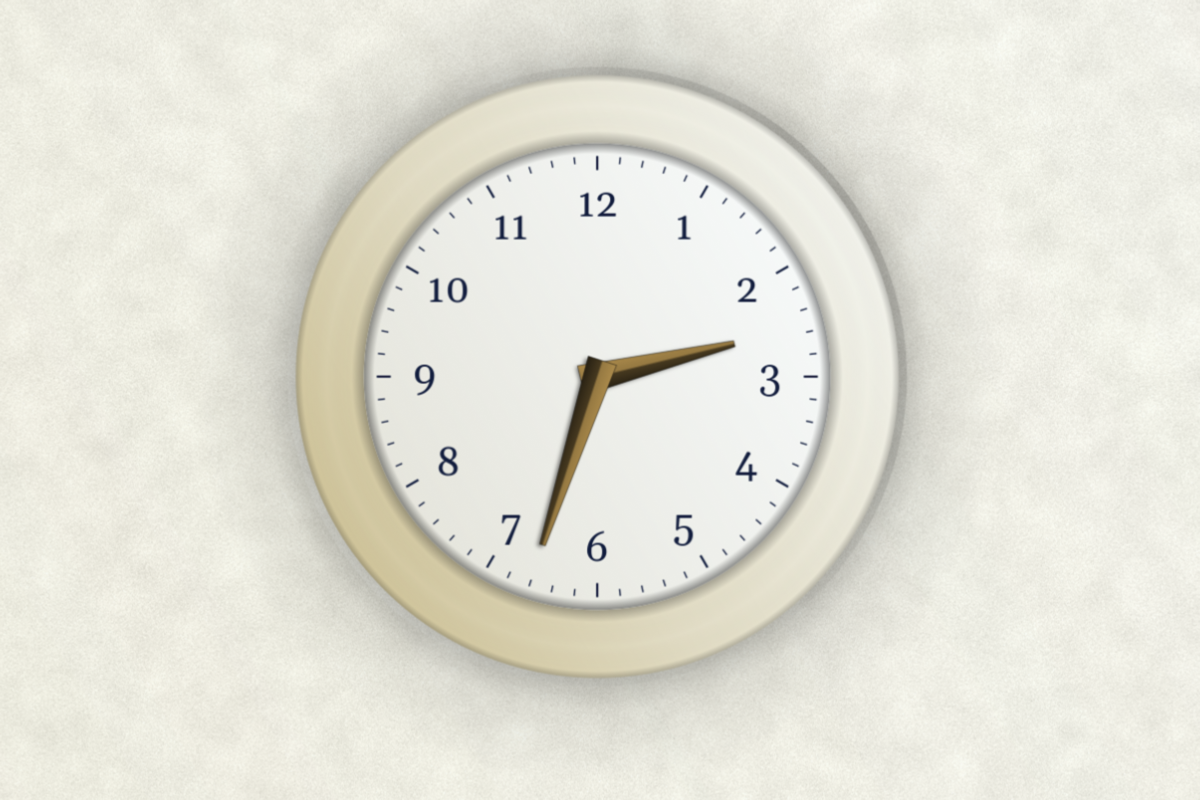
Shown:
2 h 33 min
